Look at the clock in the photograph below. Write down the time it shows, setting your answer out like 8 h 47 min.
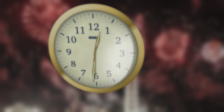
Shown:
12 h 31 min
